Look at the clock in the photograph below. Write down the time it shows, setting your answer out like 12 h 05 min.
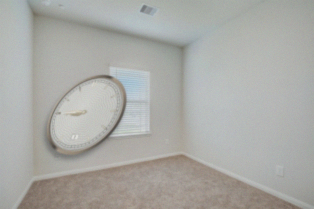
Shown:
8 h 45 min
